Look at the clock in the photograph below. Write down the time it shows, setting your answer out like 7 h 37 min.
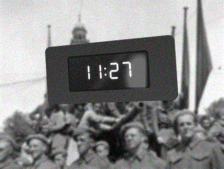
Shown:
11 h 27 min
